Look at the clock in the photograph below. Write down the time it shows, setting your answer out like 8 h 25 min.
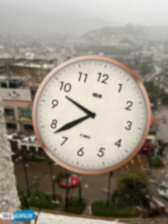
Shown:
9 h 38 min
